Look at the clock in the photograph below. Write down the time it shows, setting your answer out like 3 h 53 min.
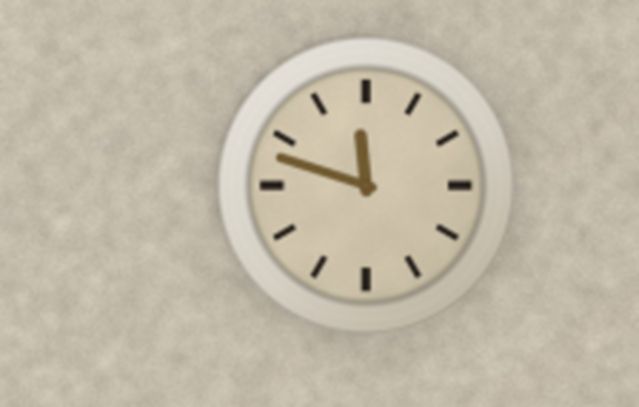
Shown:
11 h 48 min
